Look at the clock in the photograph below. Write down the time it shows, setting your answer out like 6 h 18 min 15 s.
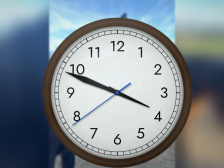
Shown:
3 h 48 min 39 s
